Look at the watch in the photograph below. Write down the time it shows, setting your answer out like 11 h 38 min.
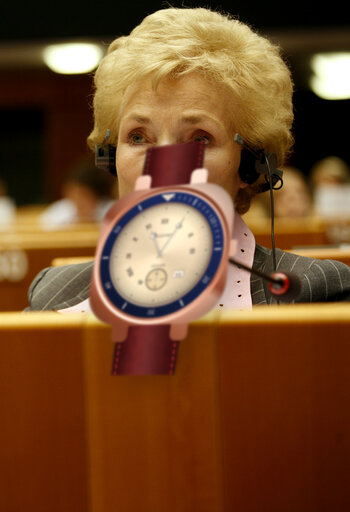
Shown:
11 h 05 min
